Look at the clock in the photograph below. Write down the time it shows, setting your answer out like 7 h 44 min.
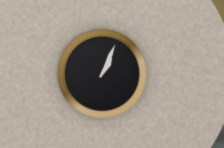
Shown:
1 h 04 min
